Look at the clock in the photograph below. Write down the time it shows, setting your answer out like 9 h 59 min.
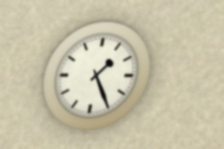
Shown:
1 h 25 min
